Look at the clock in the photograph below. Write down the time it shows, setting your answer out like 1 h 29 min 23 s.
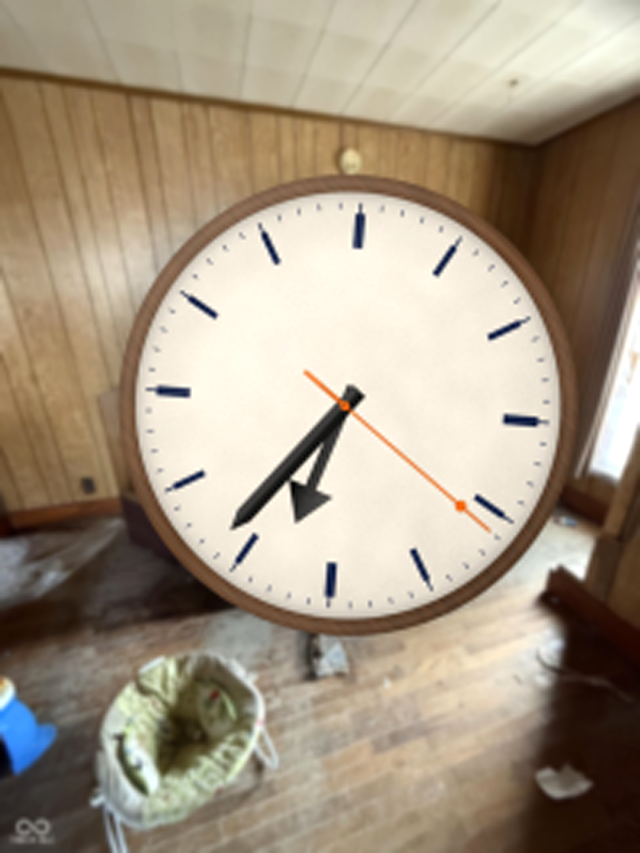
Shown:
6 h 36 min 21 s
